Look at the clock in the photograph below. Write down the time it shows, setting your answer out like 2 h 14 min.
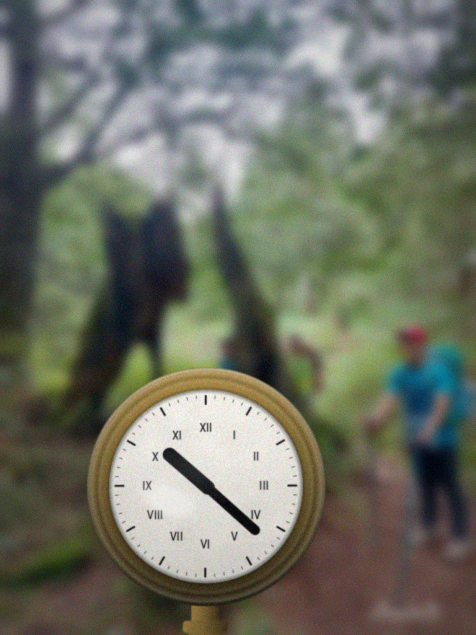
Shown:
10 h 22 min
